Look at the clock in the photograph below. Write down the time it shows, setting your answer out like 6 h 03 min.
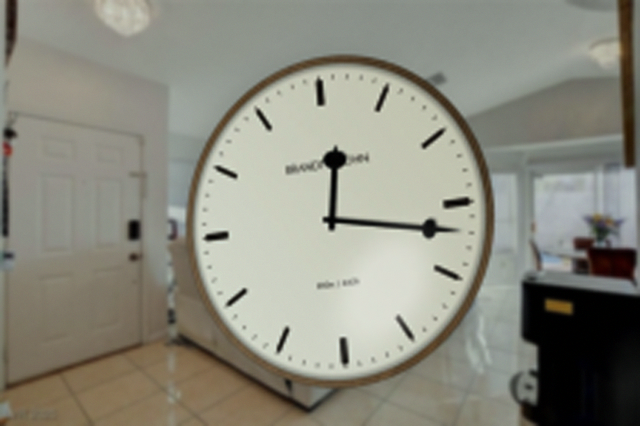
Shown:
12 h 17 min
